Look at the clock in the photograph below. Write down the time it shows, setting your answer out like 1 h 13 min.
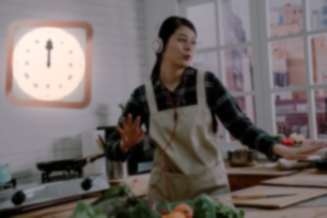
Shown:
12 h 00 min
